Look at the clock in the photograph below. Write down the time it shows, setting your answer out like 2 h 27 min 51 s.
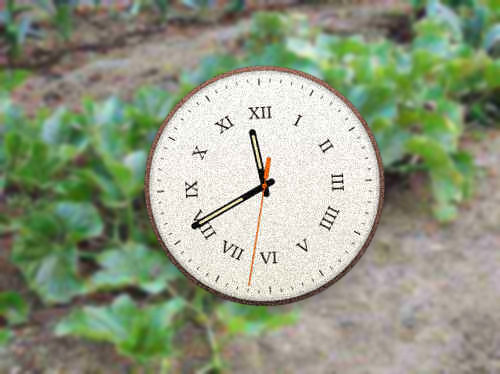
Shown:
11 h 40 min 32 s
